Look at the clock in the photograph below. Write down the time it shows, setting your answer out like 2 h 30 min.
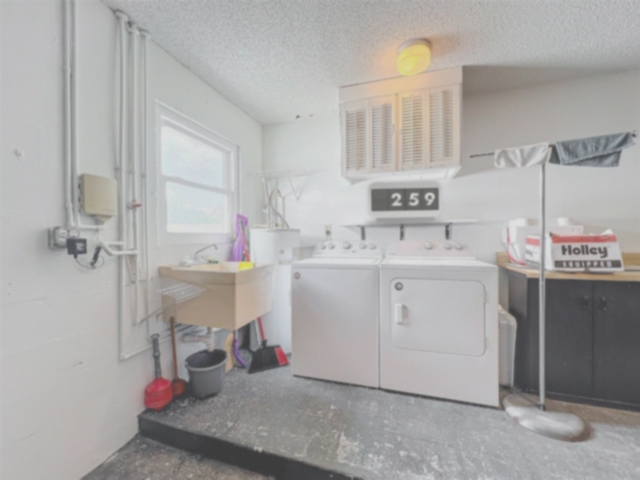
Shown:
2 h 59 min
